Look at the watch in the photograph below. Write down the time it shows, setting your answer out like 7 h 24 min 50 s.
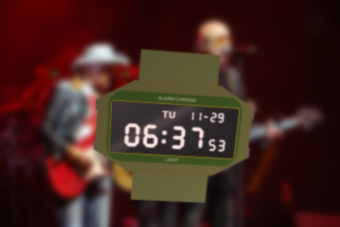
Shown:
6 h 37 min 53 s
